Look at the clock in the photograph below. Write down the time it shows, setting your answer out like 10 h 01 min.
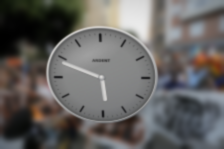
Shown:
5 h 49 min
